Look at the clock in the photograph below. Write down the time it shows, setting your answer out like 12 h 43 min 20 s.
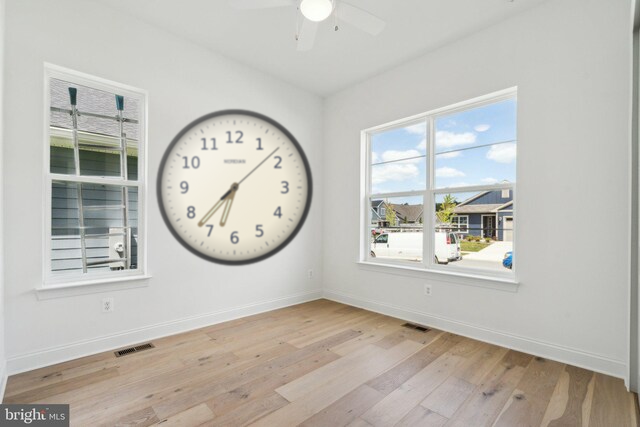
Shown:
6 h 37 min 08 s
